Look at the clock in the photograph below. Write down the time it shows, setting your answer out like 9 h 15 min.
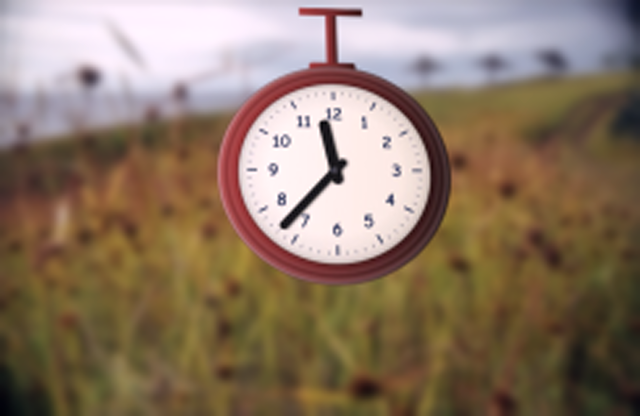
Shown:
11 h 37 min
